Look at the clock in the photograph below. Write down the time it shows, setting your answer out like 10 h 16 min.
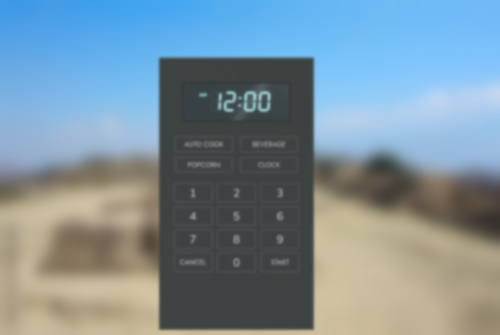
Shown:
12 h 00 min
